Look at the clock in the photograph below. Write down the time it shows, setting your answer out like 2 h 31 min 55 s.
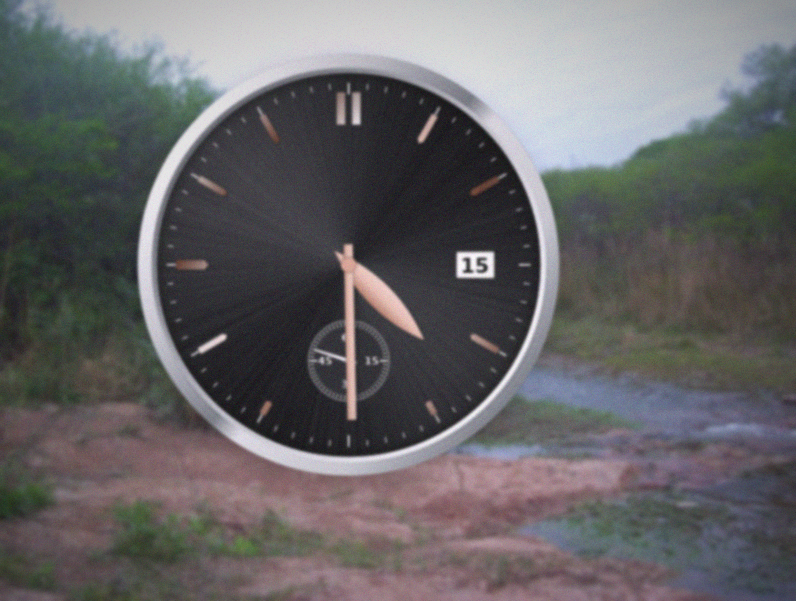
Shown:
4 h 29 min 48 s
